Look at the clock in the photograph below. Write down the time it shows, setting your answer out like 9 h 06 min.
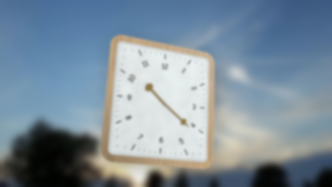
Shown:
10 h 21 min
